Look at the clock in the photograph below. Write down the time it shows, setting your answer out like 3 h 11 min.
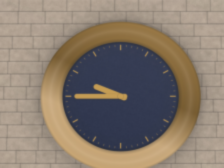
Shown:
9 h 45 min
